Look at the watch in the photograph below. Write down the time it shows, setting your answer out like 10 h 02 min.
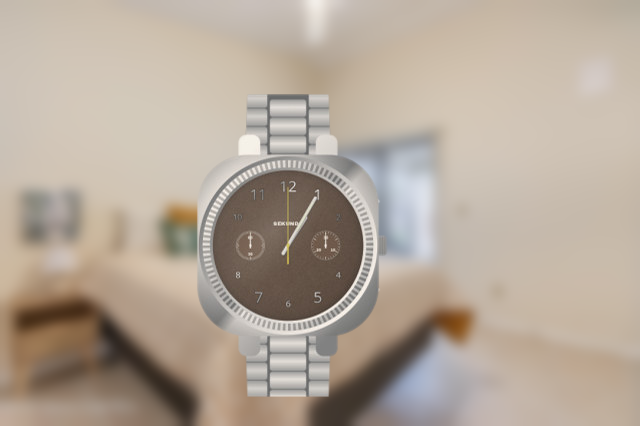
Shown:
1 h 05 min
